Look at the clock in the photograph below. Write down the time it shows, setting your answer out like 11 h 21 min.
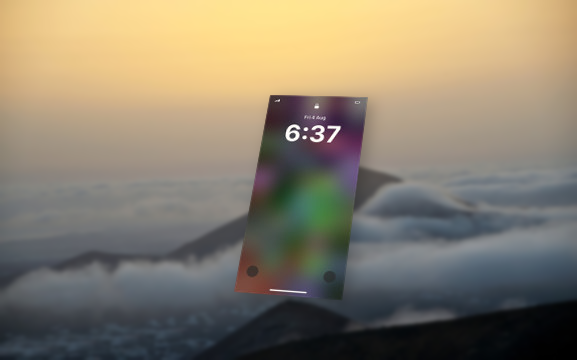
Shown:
6 h 37 min
